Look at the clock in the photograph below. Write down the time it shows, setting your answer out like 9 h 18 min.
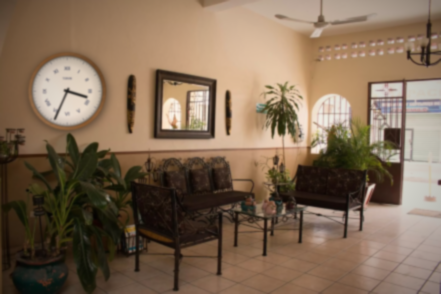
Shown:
3 h 34 min
